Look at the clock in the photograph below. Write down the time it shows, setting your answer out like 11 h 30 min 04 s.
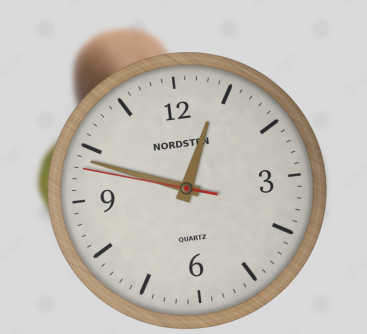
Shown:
12 h 48 min 48 s
